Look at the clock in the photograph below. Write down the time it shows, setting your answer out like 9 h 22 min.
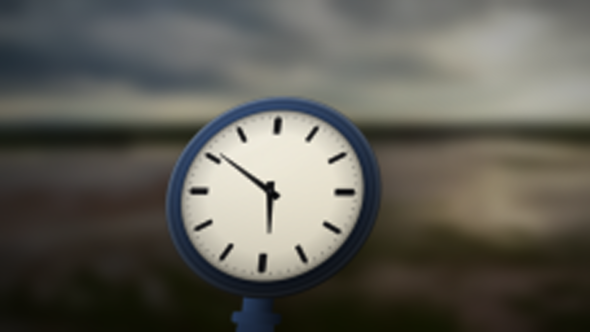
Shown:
5 h 51 min
